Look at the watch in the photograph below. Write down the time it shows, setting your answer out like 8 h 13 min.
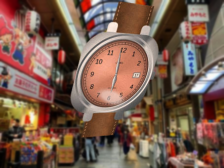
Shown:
5 h 59 min
